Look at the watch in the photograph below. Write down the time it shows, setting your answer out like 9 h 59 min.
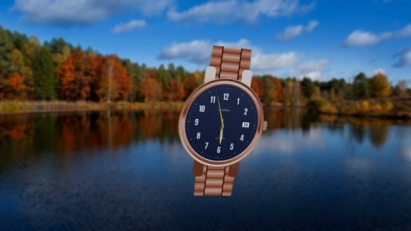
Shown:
5 h 57 min
